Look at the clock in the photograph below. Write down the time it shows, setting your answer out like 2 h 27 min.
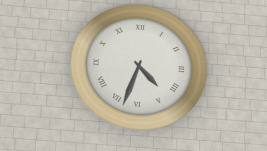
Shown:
4 h 33 min
